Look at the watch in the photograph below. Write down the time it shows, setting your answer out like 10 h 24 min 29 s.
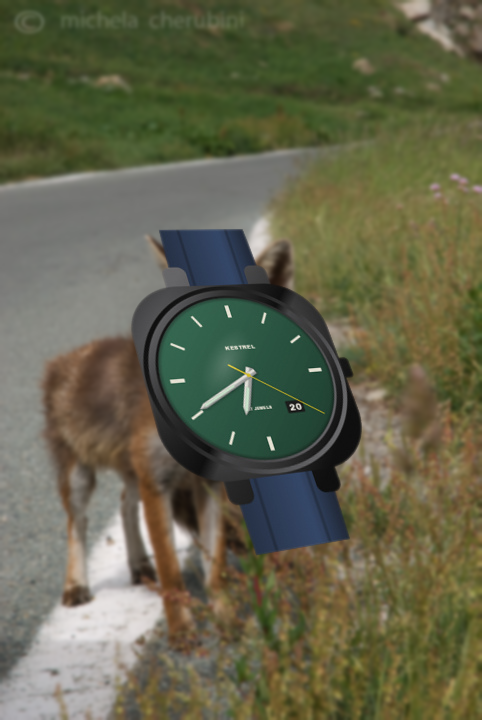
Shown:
6 h 40 min 21 s
